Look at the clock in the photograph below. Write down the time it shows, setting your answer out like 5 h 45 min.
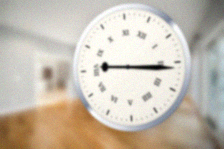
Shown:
8 h 11 min
